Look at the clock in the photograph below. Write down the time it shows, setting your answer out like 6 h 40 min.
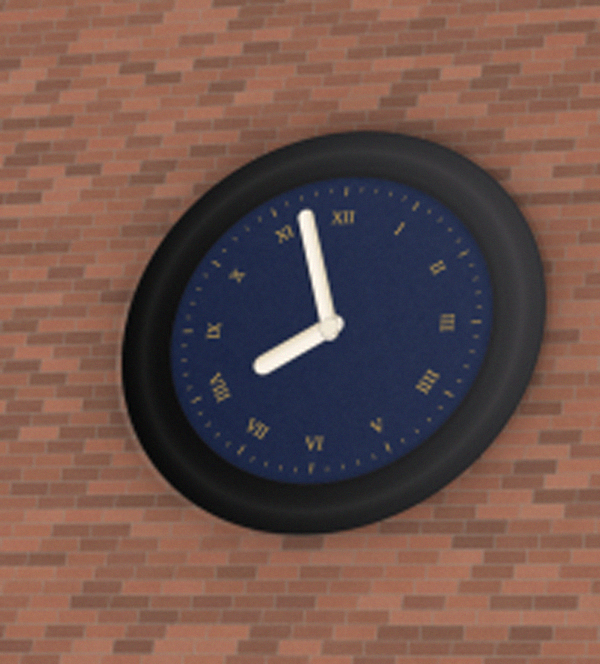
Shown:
7 h 57 min
